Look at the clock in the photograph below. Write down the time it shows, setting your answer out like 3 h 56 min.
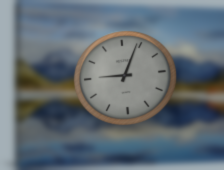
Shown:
9 h 04 min
